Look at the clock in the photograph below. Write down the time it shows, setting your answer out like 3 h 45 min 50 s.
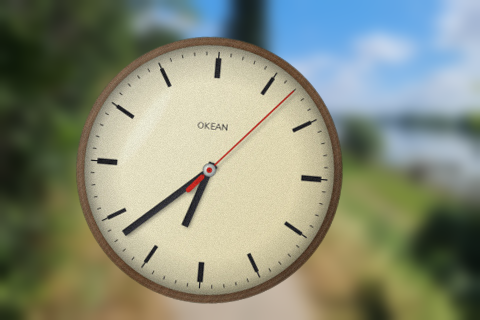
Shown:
6 h 38 min 07 s
